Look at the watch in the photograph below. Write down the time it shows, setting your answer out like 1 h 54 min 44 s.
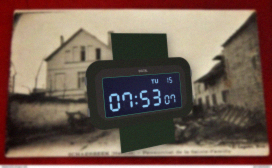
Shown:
7 h 53 min 07 s
